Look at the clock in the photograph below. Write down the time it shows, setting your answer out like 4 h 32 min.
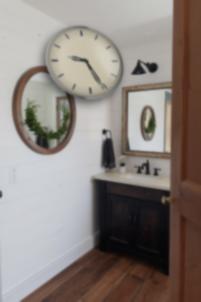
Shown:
9 h 26 min
